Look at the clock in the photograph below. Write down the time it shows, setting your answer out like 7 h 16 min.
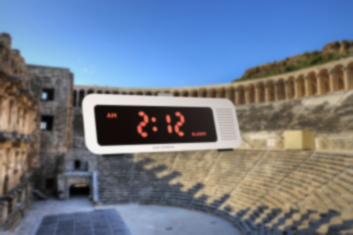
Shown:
2 h 12 min
